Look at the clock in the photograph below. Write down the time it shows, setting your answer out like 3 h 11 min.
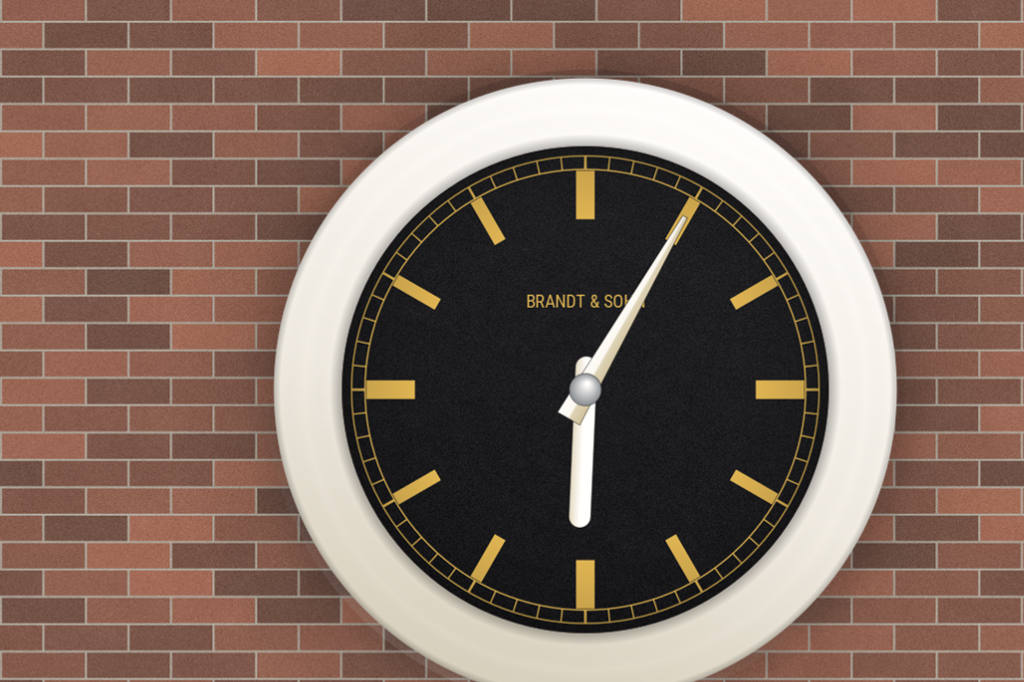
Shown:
6 h 05 min
